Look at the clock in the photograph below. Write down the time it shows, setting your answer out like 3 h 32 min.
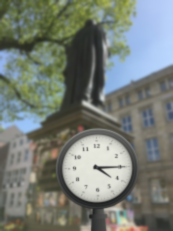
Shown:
4 h 15 min
